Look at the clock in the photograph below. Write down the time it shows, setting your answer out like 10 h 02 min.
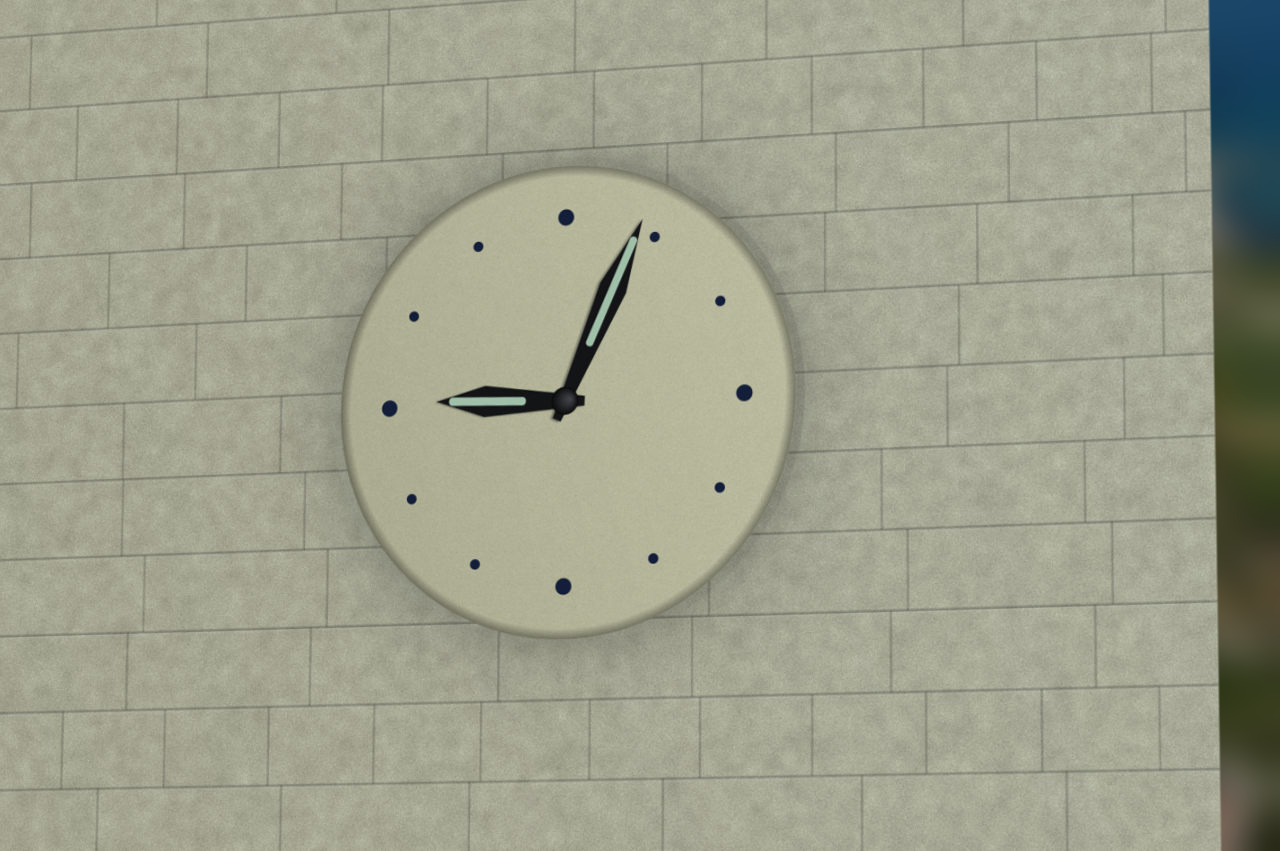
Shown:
9 h 04 min
